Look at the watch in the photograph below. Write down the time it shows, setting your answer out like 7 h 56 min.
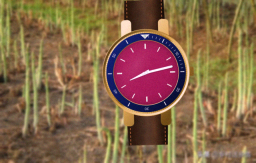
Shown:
8 h 13 min
